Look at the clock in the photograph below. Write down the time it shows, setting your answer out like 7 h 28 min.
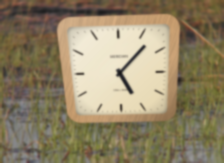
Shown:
5 h 07 min
